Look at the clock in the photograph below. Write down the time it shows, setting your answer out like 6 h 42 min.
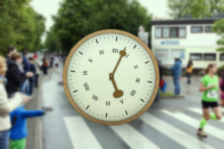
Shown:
5 h 03 min
